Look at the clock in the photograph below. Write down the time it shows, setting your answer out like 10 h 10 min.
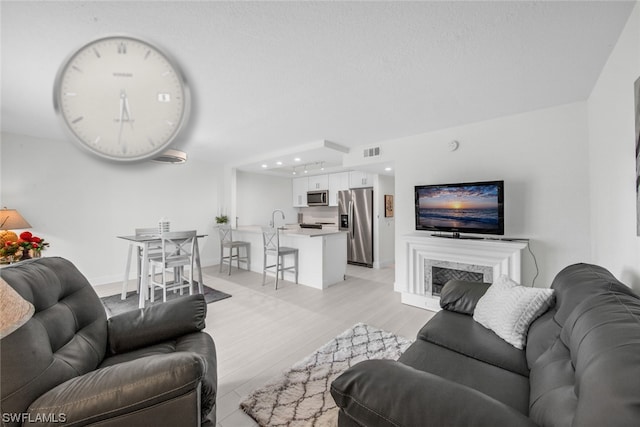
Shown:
5 h 31 min
